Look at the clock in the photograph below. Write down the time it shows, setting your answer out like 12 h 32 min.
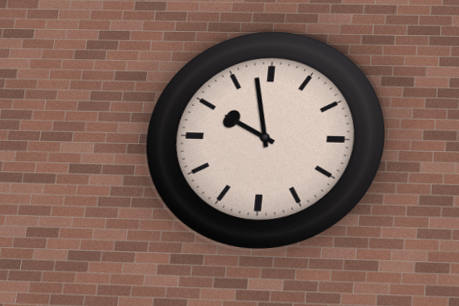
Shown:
9 h 58 min
